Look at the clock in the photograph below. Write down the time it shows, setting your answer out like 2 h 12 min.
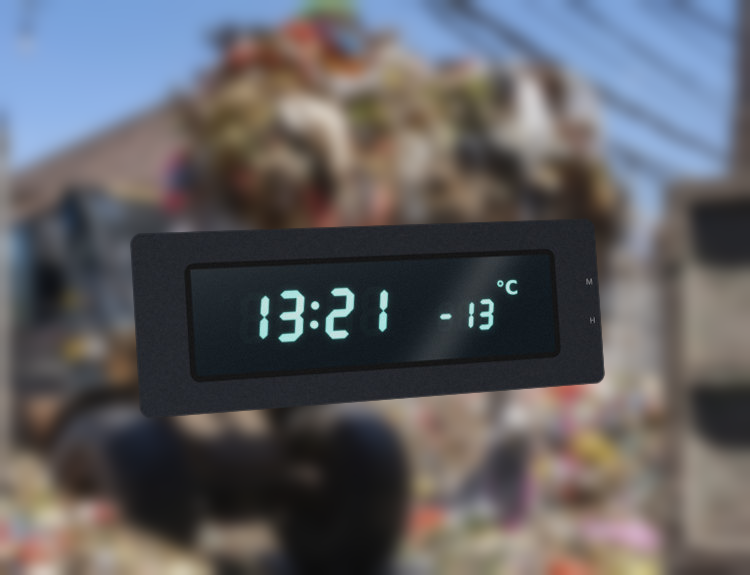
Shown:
13 h 21 min
